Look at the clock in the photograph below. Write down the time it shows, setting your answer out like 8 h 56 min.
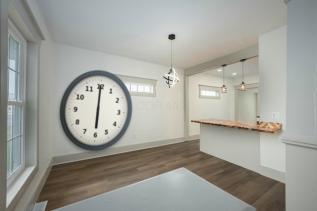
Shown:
6 h 00 min
